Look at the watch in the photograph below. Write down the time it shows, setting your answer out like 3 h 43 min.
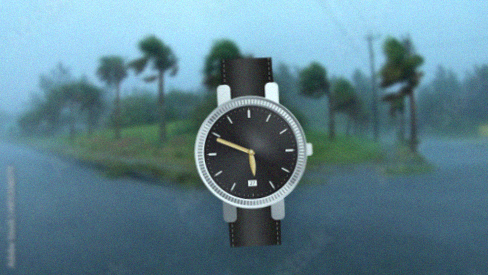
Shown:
5 h 49 min
